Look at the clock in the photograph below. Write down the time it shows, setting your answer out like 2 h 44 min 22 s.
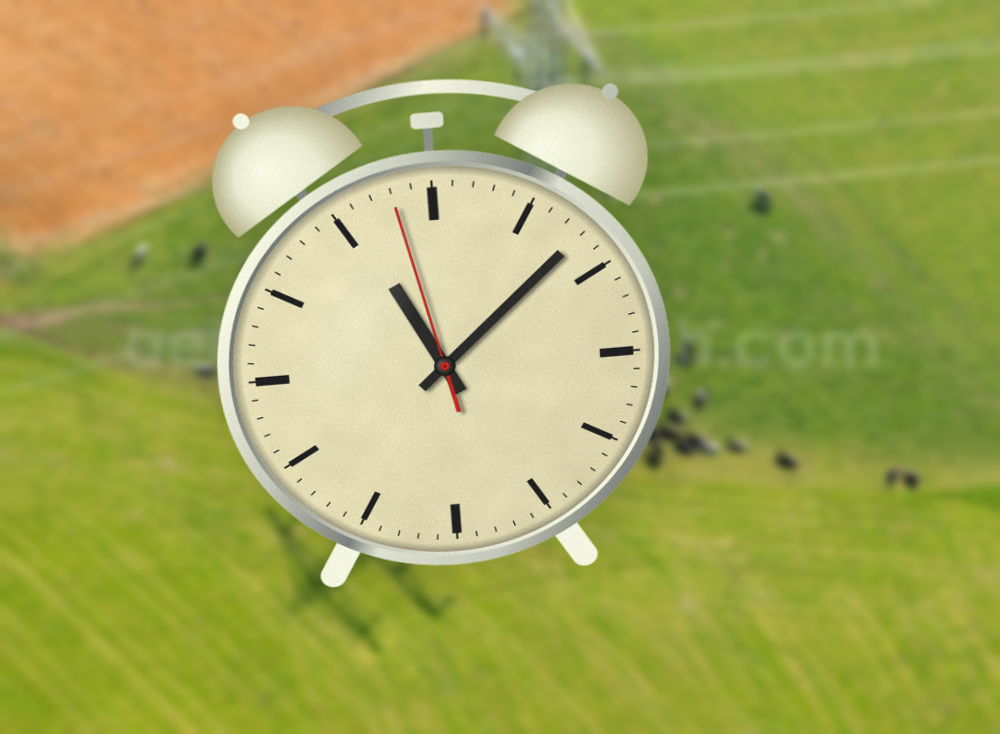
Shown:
11 h 07 min 58 s
